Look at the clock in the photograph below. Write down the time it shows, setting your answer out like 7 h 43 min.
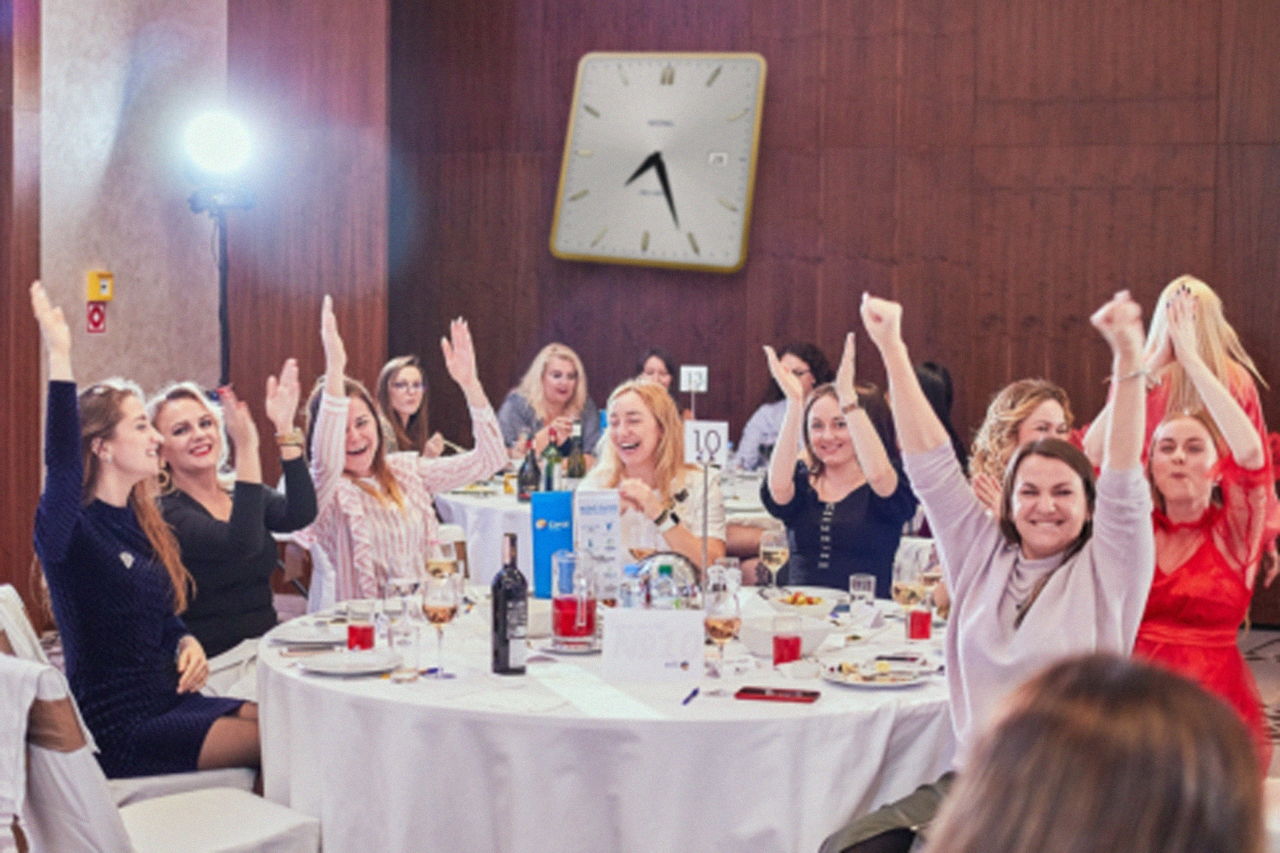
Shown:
7 h 26 min
